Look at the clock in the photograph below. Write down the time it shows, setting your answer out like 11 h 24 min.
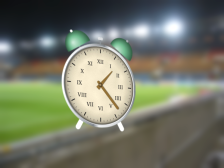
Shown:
1 h 23 min
